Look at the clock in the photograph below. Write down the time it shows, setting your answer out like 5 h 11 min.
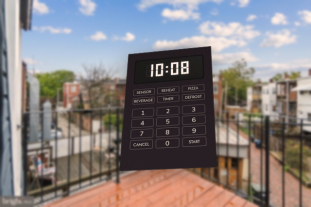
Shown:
10 h 08 min
